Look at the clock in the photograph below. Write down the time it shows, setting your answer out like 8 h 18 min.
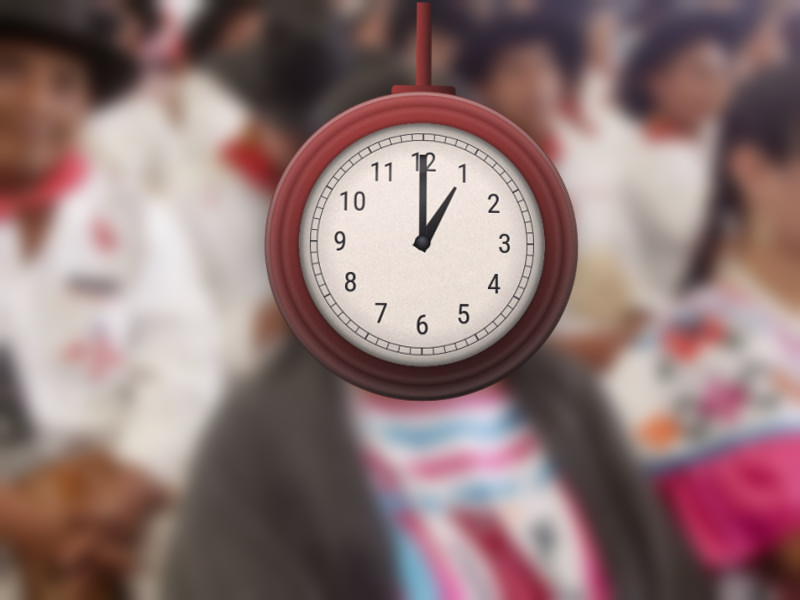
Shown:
1 h 00 min
